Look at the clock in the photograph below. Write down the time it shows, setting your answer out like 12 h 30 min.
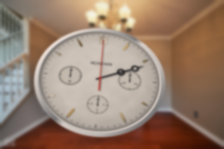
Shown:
2 h 11 min
